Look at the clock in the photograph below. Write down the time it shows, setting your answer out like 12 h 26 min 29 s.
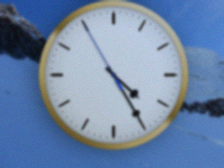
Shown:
4 h 24 min 55 s
